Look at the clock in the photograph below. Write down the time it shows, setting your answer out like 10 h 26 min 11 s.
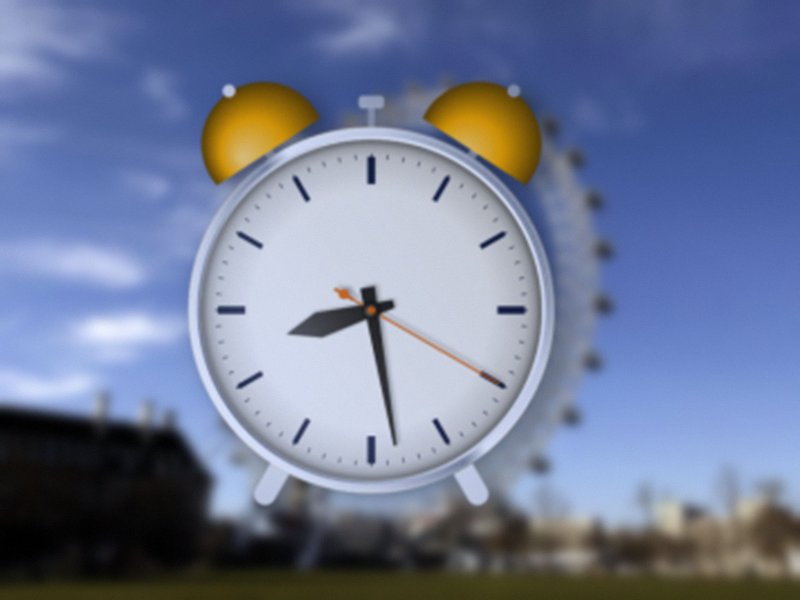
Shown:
8 h 28 min 20 s
